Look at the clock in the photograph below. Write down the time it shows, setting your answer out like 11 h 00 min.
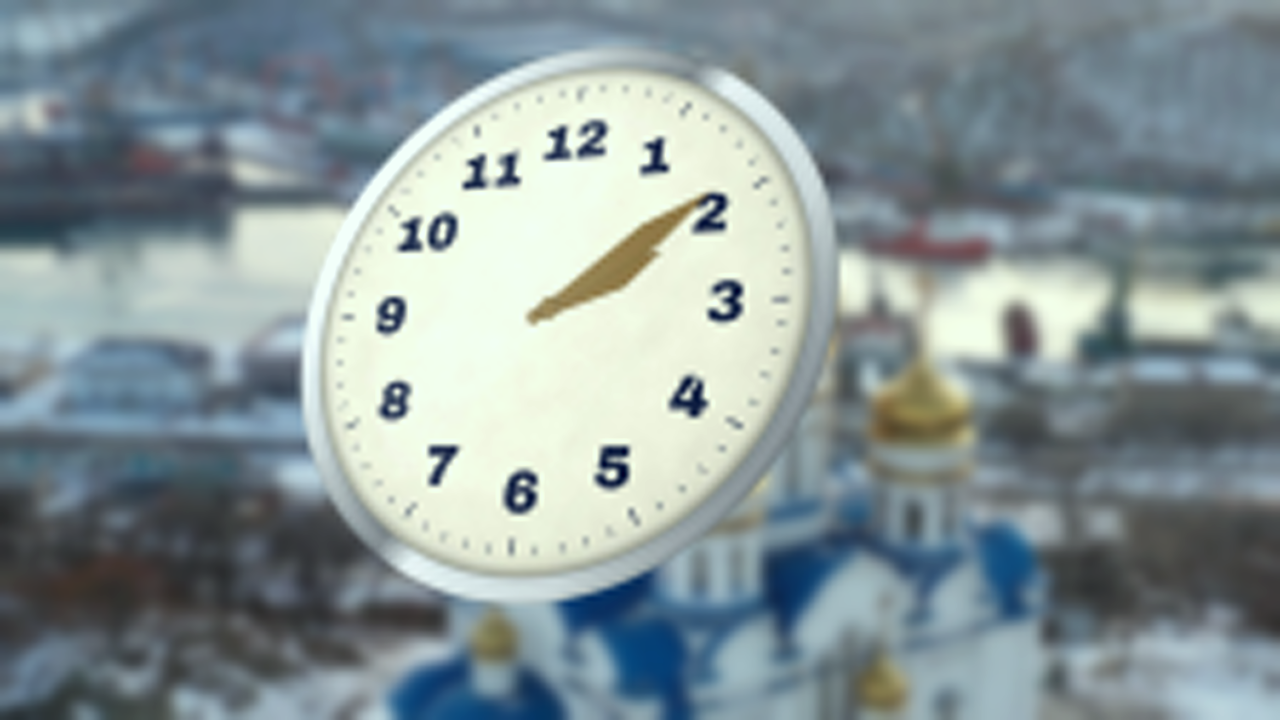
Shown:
2 h 09 min
